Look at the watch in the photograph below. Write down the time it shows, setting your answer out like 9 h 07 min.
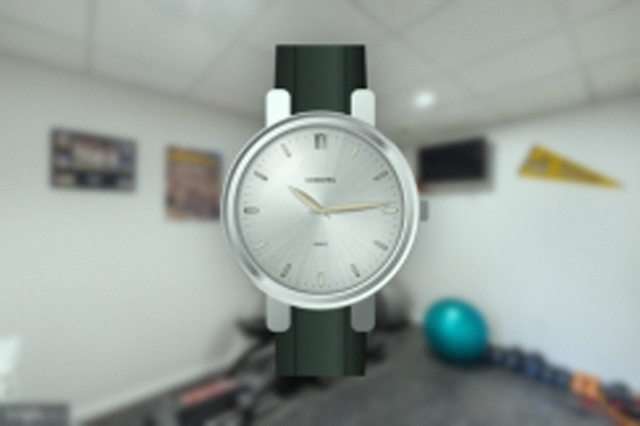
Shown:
10 h 14 min
